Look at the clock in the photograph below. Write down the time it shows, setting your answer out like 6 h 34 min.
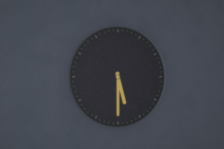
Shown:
5 h 30 min
